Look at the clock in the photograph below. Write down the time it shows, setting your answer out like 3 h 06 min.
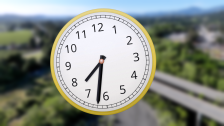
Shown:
7 h 32 min
